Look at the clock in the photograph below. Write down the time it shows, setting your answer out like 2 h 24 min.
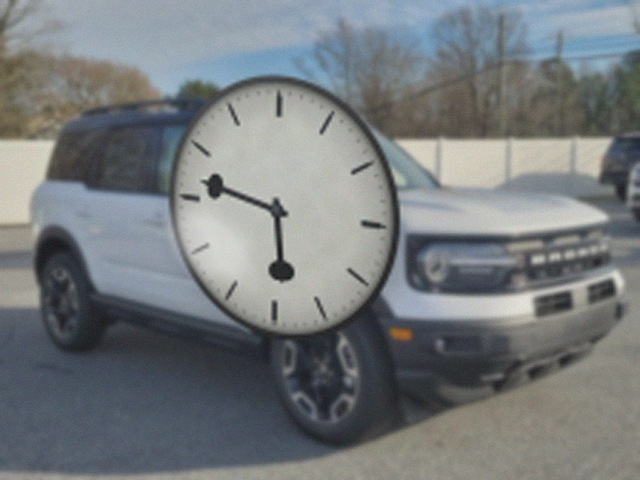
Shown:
5 h 47 min
